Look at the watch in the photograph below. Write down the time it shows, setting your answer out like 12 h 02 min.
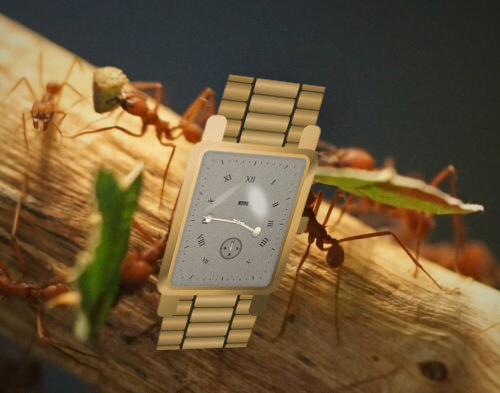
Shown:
3 h 46 min
